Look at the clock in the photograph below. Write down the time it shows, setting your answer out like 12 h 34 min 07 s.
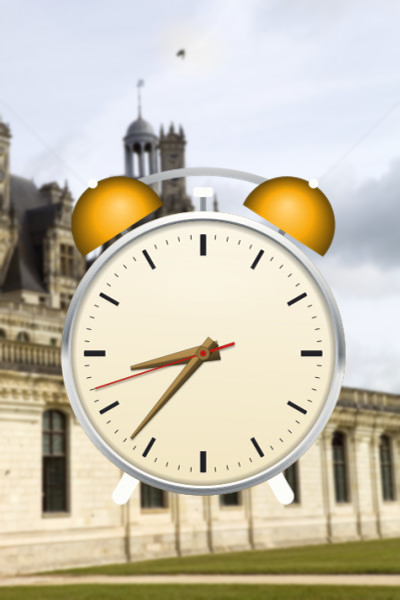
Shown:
8 h 36 min 42 s
